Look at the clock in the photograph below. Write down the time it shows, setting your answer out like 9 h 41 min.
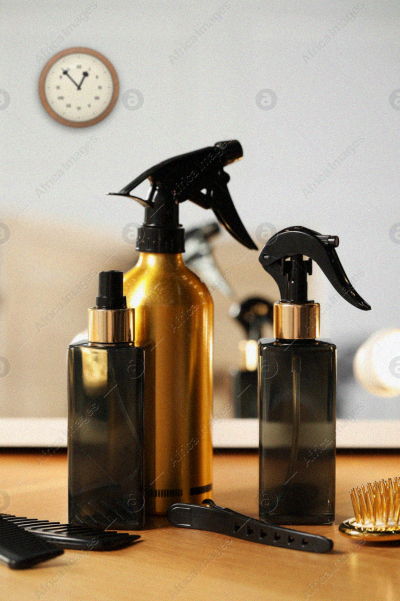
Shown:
12 h 53 min
